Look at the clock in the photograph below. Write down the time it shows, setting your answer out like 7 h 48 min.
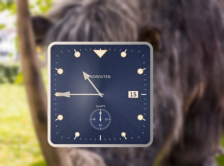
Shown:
10 h 45 min
